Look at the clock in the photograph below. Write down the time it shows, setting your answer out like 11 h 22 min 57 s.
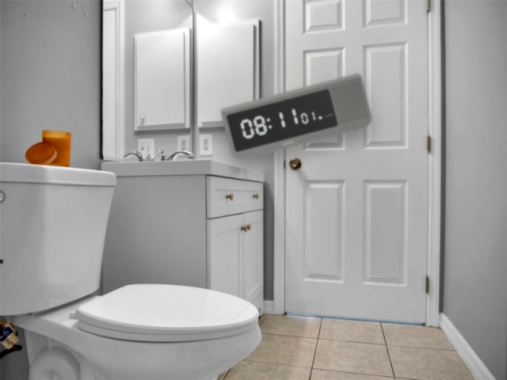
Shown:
8 h 11 min 01 s
